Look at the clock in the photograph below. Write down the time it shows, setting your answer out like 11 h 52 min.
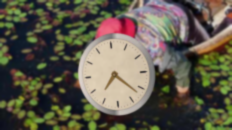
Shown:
7 h 22 min
